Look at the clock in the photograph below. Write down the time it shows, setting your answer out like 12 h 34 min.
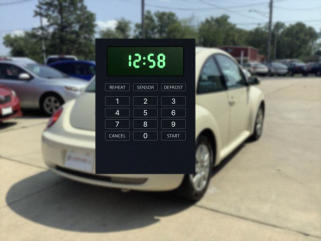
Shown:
12 h 58 min
